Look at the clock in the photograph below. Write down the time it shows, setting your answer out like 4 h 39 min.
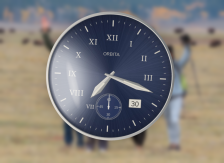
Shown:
7 h 18 min
